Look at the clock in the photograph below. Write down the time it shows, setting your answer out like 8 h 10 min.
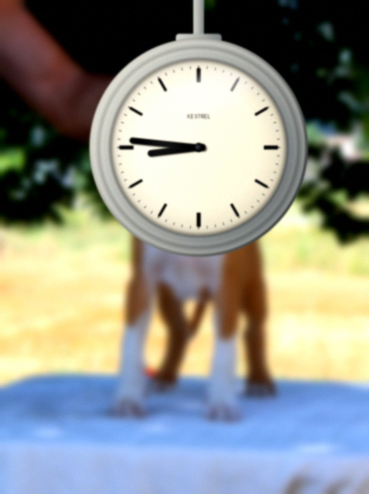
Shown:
8 h 46 min
